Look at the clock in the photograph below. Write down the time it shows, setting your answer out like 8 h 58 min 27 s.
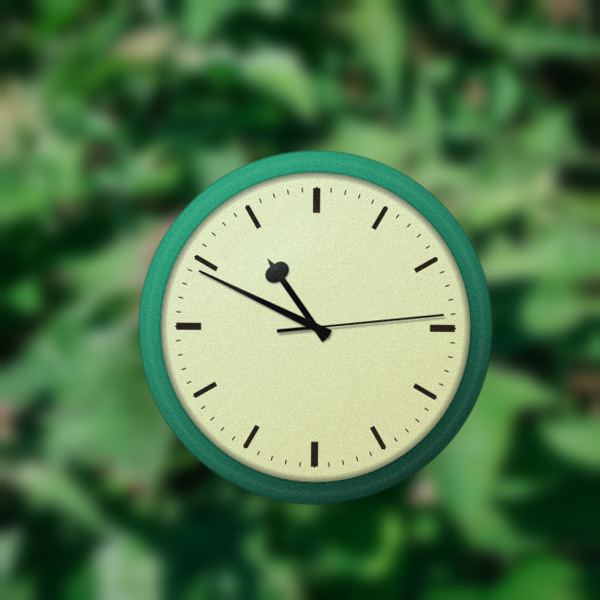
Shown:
10 h 49 min 14 s
